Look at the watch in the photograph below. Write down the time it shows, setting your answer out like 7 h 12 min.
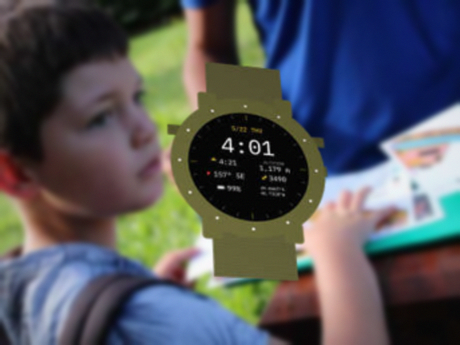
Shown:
4 h 01 min
